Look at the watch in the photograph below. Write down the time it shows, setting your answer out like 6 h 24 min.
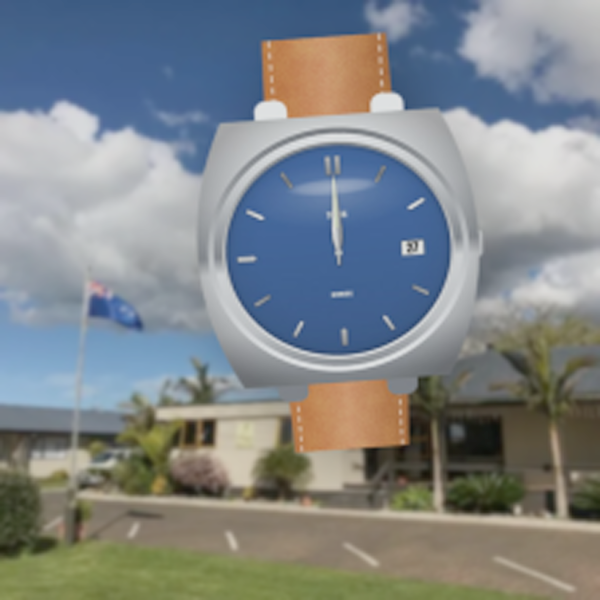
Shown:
12 h 00 min
